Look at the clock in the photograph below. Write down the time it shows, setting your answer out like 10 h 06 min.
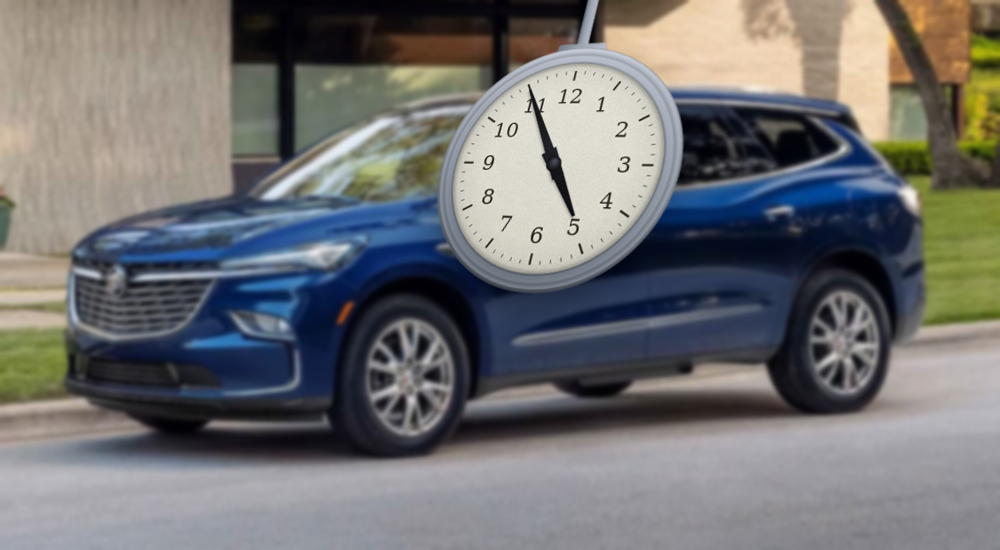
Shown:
4 h 55 min
